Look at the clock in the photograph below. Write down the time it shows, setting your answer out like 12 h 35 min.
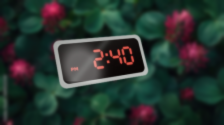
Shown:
2 h 40 min
